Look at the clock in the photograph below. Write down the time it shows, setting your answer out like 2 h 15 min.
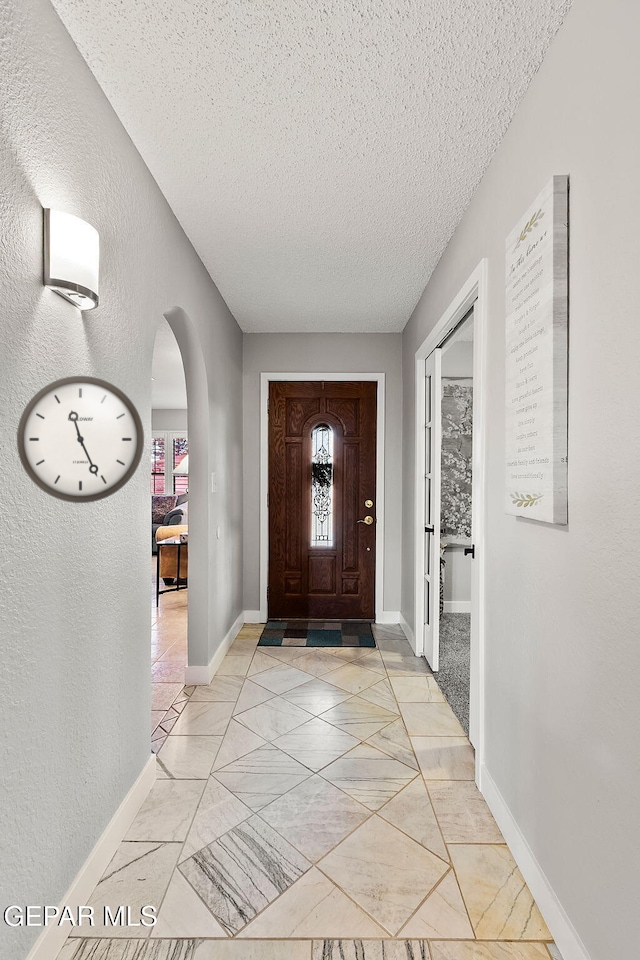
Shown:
11 h 26 min
